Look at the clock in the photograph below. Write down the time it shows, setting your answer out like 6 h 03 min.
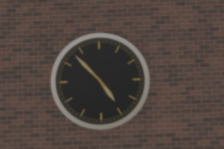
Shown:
4 h 53 min
